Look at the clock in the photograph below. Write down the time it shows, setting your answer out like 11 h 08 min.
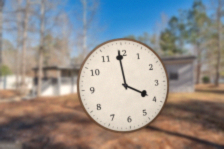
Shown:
3 h 59 min
